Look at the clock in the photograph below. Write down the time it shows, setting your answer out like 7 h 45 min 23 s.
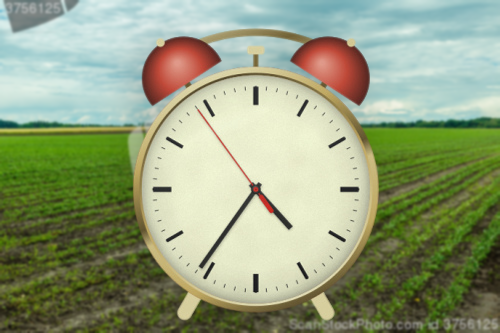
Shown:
4 h 35 min 54 s
